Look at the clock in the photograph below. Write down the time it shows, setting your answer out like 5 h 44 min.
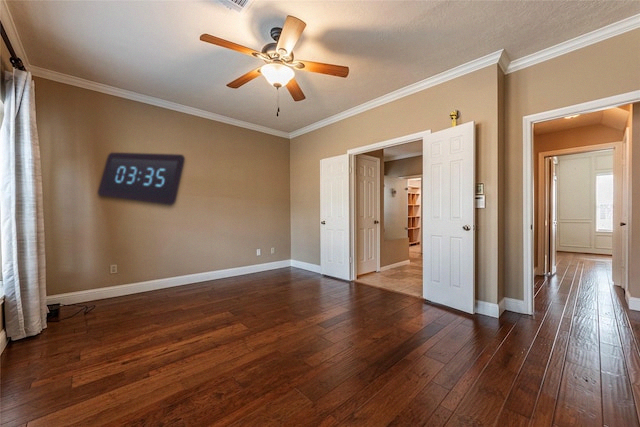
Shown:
3 h 35 min
